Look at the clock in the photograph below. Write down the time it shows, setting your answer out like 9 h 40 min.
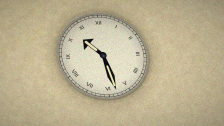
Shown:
10 h 28 min
